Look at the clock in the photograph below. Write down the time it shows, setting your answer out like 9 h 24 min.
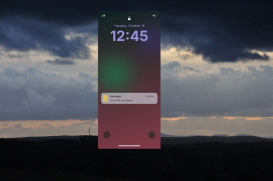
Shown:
12 h 45 min
